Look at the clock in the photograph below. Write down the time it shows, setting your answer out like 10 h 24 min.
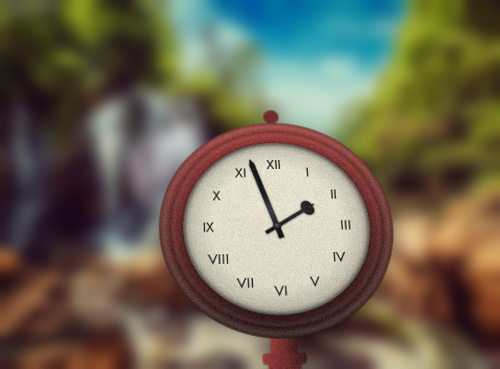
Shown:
1 h 57 min
